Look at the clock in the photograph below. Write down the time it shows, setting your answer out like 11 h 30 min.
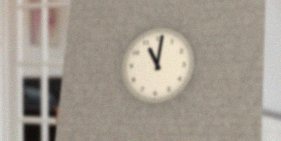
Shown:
11 h 01 min
